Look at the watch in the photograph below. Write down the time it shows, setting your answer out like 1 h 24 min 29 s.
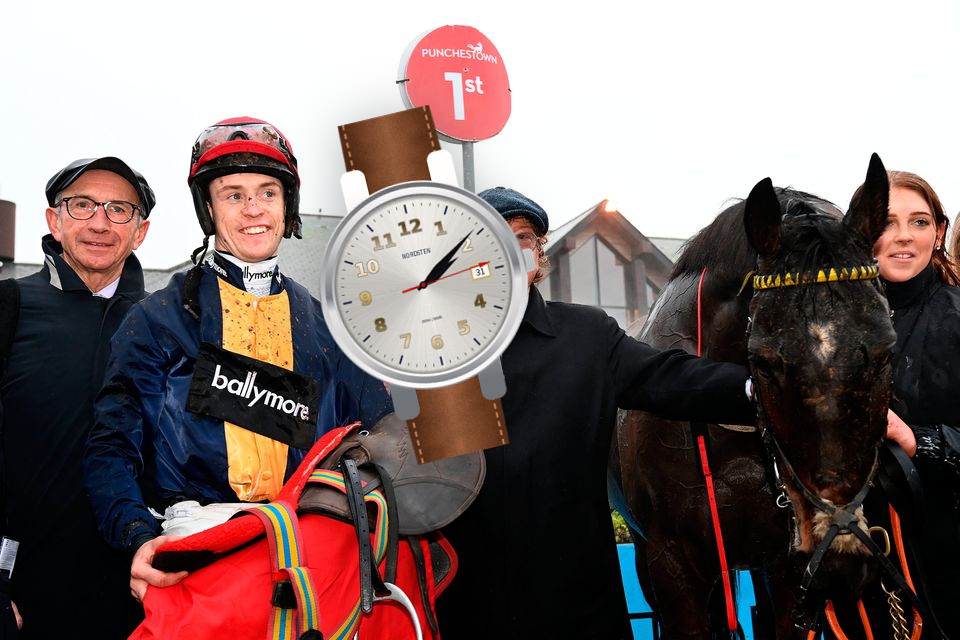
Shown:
2 h 09 min 14 s
